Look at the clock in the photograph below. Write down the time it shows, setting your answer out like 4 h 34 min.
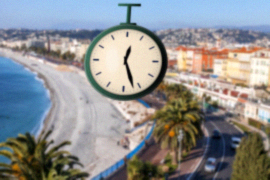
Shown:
12 h 27 min
